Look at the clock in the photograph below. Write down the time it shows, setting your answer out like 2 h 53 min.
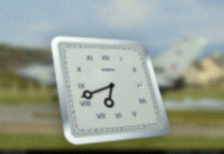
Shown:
6 h 42 min
